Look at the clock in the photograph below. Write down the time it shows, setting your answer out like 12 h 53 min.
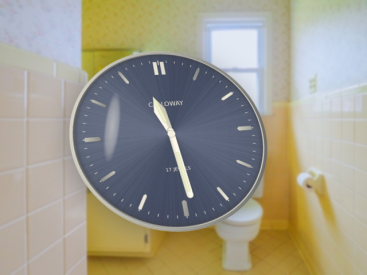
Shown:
11 h 29 min
